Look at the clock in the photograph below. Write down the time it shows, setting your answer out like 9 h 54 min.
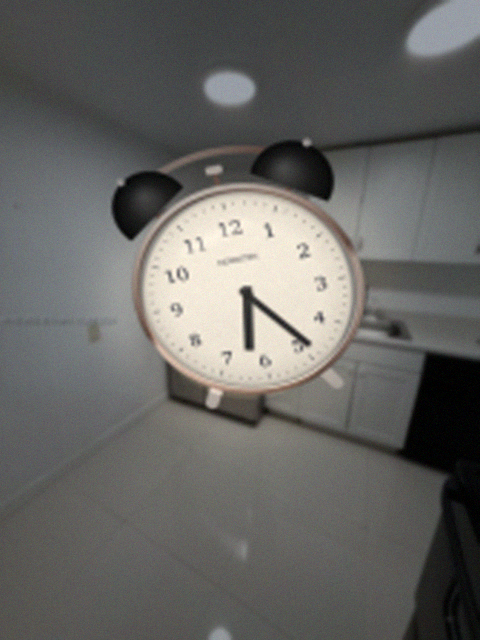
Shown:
6 h 24 min
